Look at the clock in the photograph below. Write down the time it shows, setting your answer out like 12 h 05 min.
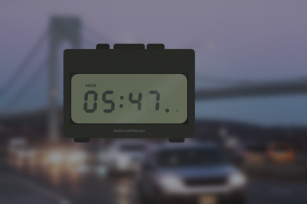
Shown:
5 h 47 min
